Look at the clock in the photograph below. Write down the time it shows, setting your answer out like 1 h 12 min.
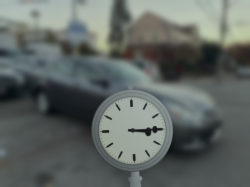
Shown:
3 h 15 min
